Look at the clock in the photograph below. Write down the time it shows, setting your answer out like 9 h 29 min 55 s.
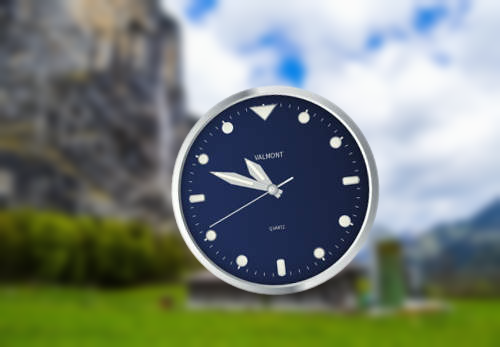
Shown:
10 h 48 min 41 s
